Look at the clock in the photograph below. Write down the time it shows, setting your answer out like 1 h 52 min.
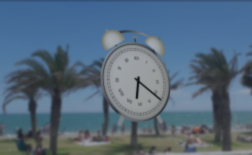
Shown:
6 h 21 min
